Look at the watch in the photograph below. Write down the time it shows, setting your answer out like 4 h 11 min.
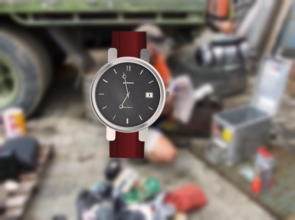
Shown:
6 h 58 min
